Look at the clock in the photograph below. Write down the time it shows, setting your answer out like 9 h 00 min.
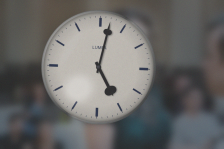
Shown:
5 h 02 min
